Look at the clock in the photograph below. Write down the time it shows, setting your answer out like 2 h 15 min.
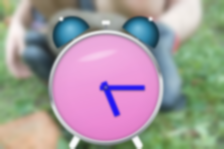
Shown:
5 h 15 min
